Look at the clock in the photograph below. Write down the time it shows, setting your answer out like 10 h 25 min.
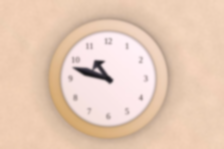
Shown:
10 h 48 min
